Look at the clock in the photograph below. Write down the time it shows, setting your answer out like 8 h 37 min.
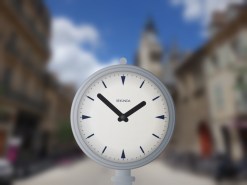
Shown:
1 h 52 min
